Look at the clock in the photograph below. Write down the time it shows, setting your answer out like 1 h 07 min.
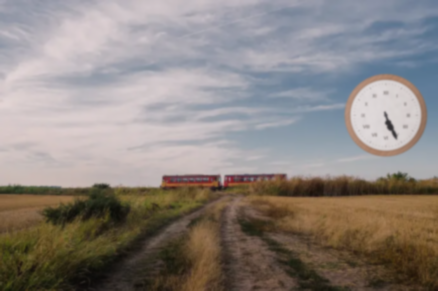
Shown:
5 h 26 min
